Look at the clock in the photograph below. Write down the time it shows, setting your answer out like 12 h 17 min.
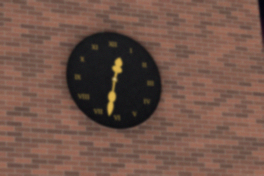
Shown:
12 h 32 min
